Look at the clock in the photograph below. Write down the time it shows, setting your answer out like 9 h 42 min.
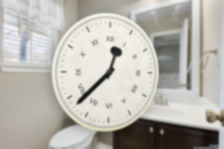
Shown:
12 h 38 min
